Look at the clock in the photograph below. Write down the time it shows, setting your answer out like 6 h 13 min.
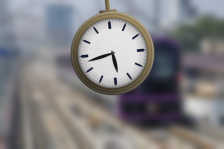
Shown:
5 h 43 min
